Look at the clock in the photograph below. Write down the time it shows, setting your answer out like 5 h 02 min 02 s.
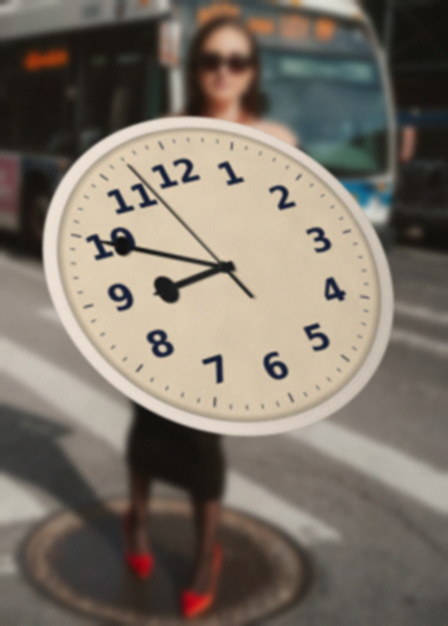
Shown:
8 h 49 min 57 s
